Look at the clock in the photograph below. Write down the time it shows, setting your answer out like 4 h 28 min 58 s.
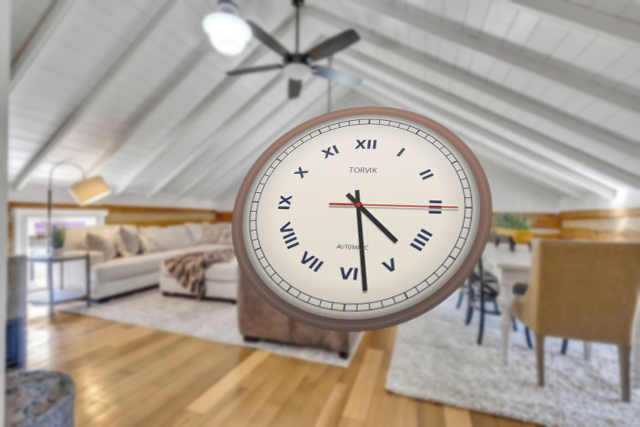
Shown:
4 h 28 min 15 s
